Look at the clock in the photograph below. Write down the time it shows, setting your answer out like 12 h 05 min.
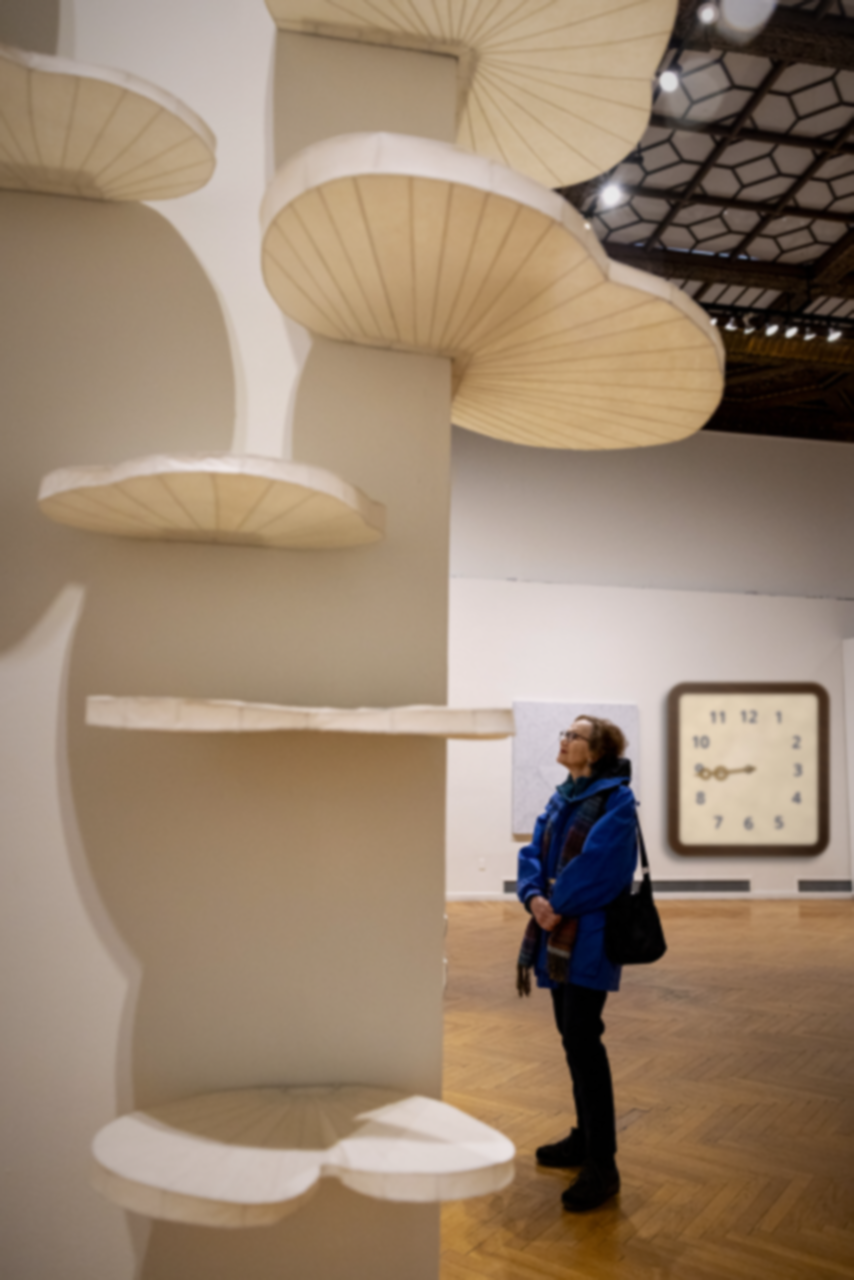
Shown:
8 h 44 min
